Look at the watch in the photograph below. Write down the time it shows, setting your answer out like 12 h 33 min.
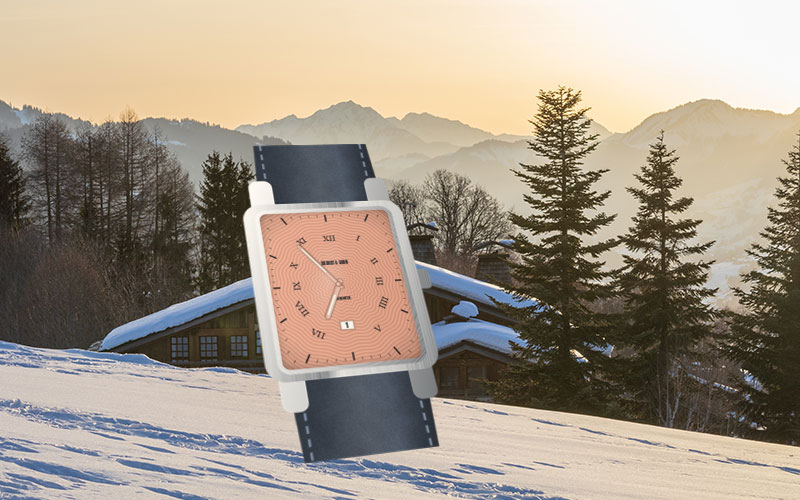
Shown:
6 h 54 min
